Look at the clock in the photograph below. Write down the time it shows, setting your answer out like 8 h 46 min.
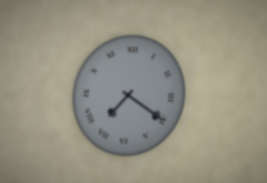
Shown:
7 h 20 min
